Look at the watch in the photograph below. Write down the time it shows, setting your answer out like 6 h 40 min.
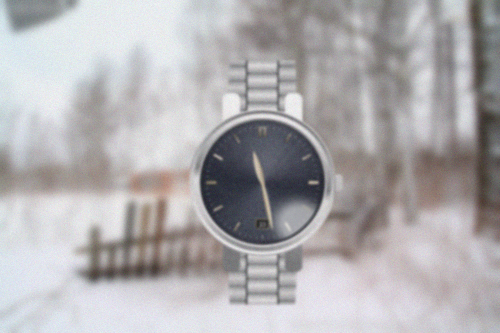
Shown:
11 h 28 min
